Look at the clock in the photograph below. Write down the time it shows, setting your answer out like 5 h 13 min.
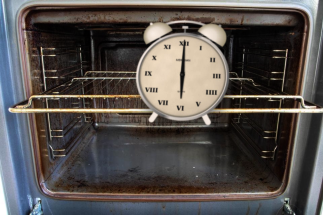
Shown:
6 h 00 min
